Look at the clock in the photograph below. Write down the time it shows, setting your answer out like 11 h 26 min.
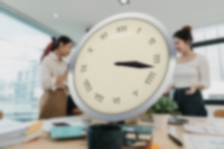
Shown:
3 h 17 min
